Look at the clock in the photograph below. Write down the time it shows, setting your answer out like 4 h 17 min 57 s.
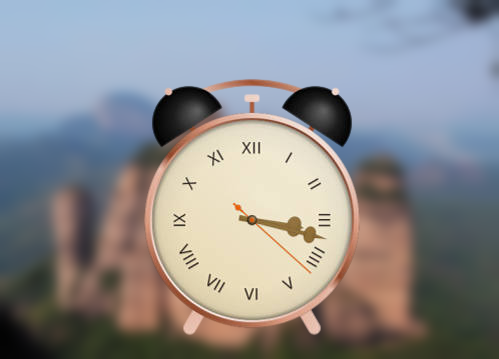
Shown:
3 h 17 min 22 s
